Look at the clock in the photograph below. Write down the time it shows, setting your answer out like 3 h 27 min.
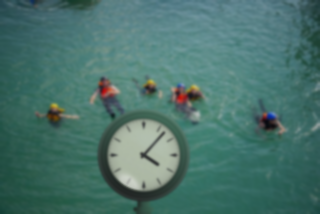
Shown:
4 h 07 min
